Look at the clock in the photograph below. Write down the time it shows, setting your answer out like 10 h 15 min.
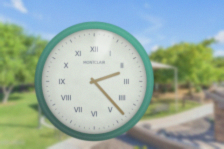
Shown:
2 h 23 min
